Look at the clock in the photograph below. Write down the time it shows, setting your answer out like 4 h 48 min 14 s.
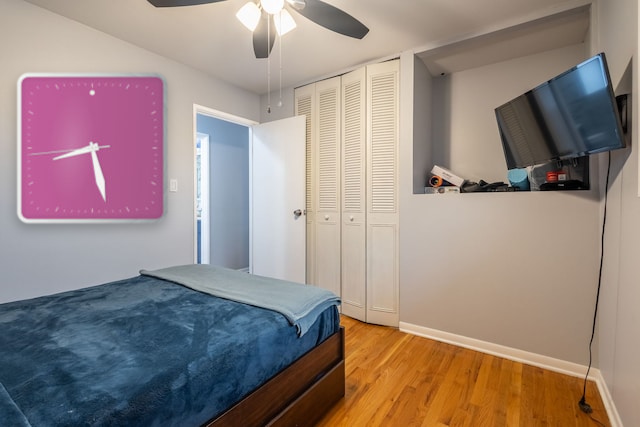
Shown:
8 h 27 min 44 s
